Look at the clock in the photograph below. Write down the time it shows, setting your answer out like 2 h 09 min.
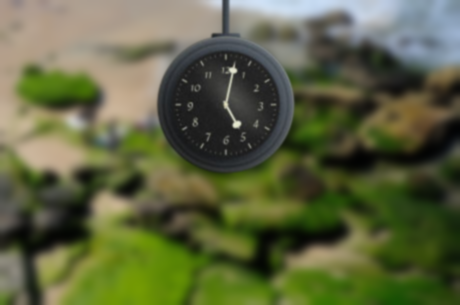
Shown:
5 h 02 min
